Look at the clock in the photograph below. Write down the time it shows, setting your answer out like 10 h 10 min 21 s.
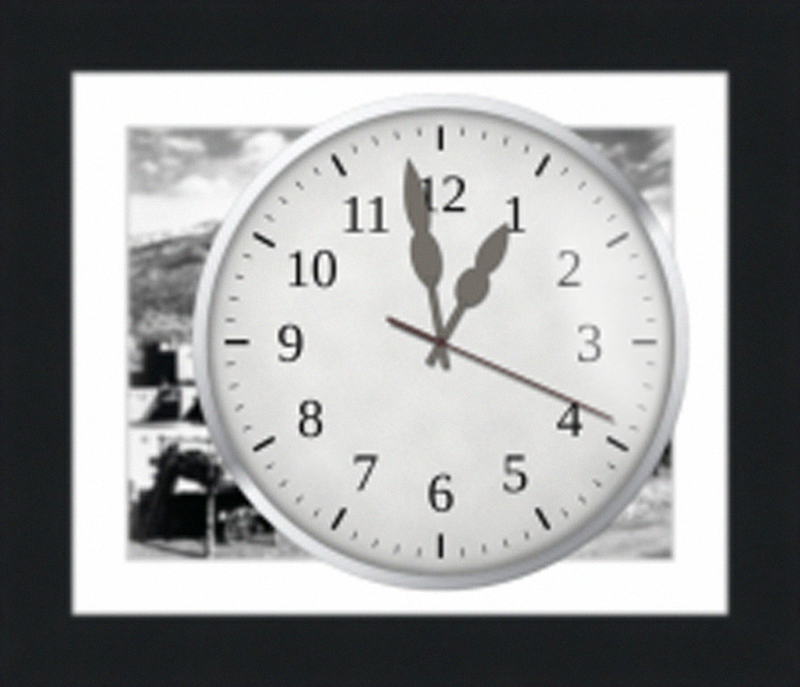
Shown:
12 h 58 min 19 s
